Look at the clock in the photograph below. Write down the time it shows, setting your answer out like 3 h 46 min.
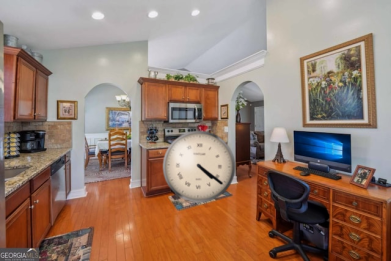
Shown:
4 h 21 min
